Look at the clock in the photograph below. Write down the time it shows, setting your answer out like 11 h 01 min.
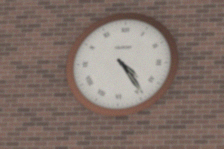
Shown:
4 h 24 min
